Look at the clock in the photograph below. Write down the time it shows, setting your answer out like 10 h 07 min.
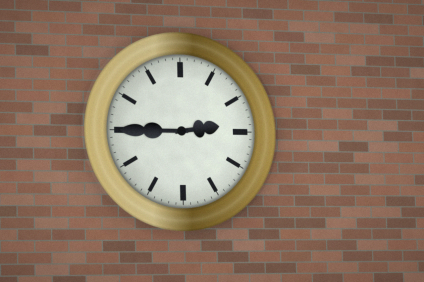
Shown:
2 h 45 min
